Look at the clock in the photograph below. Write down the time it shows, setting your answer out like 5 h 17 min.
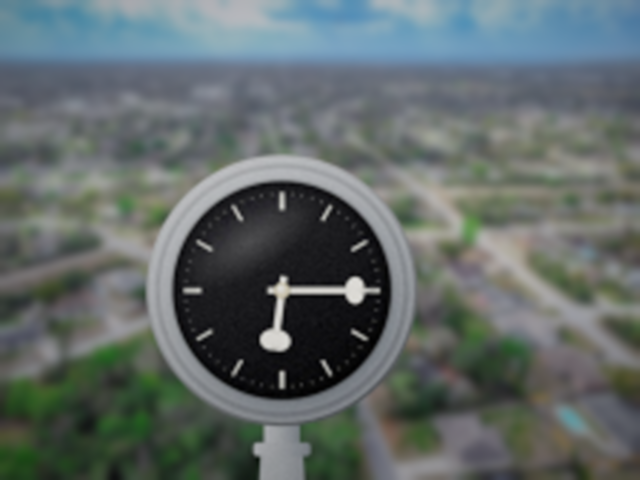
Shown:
6 h 15 min
